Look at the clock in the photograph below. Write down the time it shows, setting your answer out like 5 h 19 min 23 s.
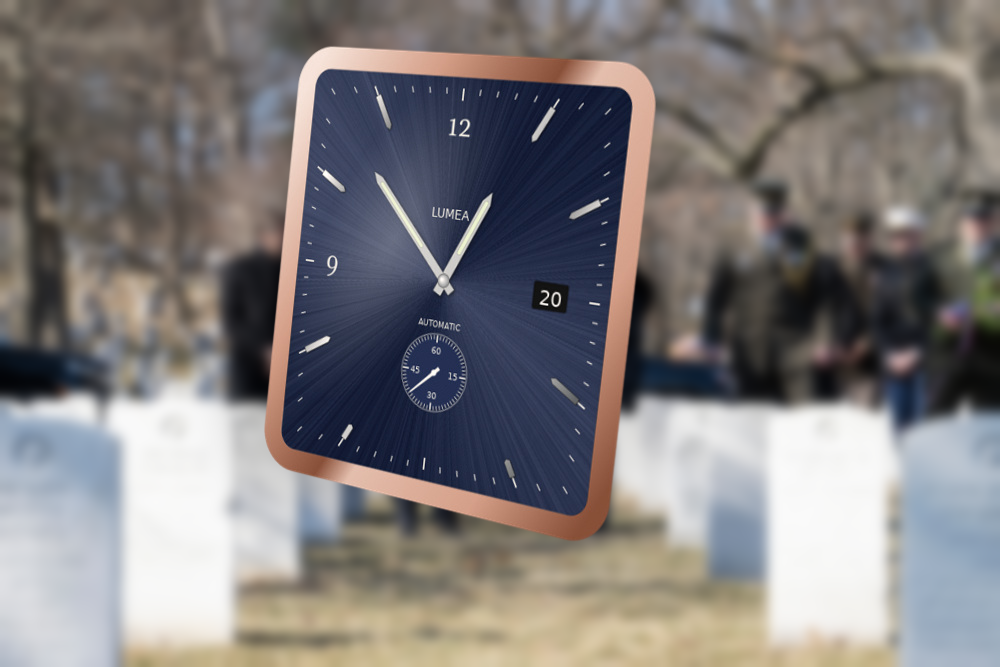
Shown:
12 h 52 min 38 s
